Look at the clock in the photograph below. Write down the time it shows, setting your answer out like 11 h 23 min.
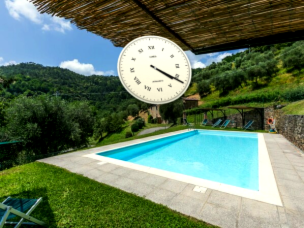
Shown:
4 h 21 min
